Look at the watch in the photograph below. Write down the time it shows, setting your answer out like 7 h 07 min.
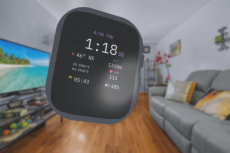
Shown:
1 h 18 min
